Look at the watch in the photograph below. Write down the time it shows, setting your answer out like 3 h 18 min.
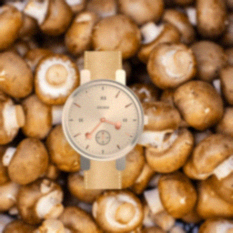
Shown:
3 h 37 min
